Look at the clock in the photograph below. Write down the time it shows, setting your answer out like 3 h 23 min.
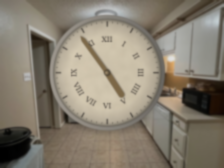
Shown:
4 h 54 min
